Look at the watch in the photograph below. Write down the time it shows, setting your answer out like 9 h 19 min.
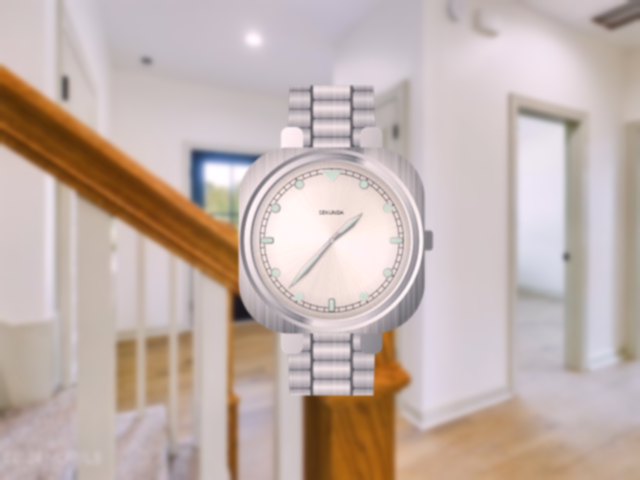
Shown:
1 h 37 min
